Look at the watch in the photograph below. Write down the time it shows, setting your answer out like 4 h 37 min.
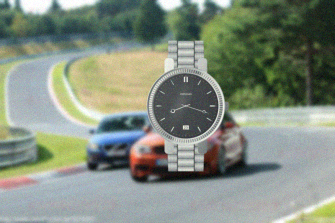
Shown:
8 h 18 min
